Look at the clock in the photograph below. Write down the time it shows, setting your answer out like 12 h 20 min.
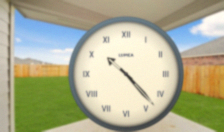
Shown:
10 h 23 min
